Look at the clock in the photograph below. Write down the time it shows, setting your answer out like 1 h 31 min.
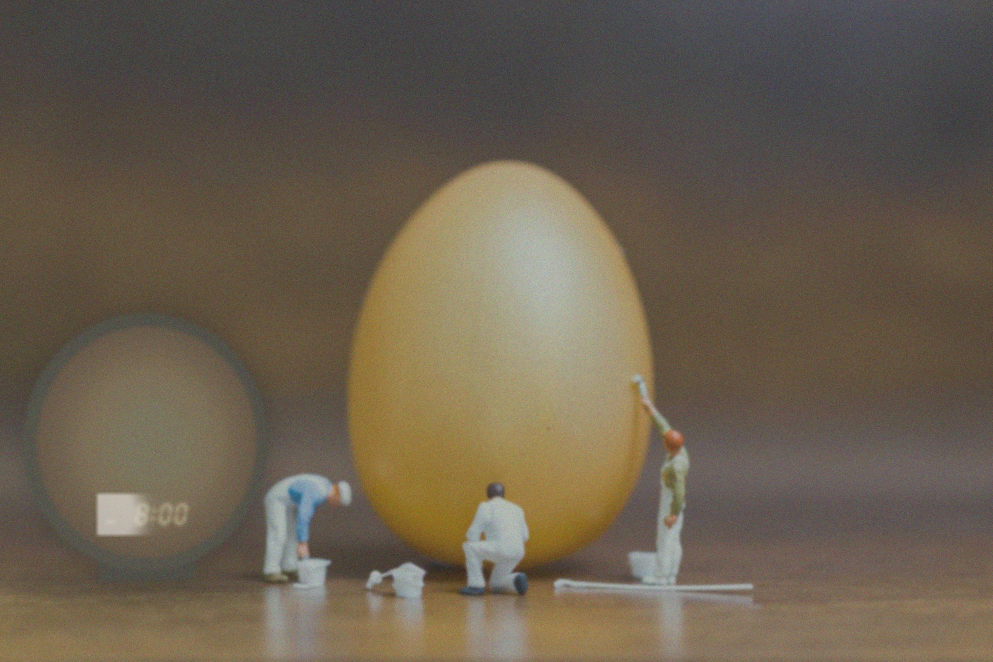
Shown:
8 h 00 min
